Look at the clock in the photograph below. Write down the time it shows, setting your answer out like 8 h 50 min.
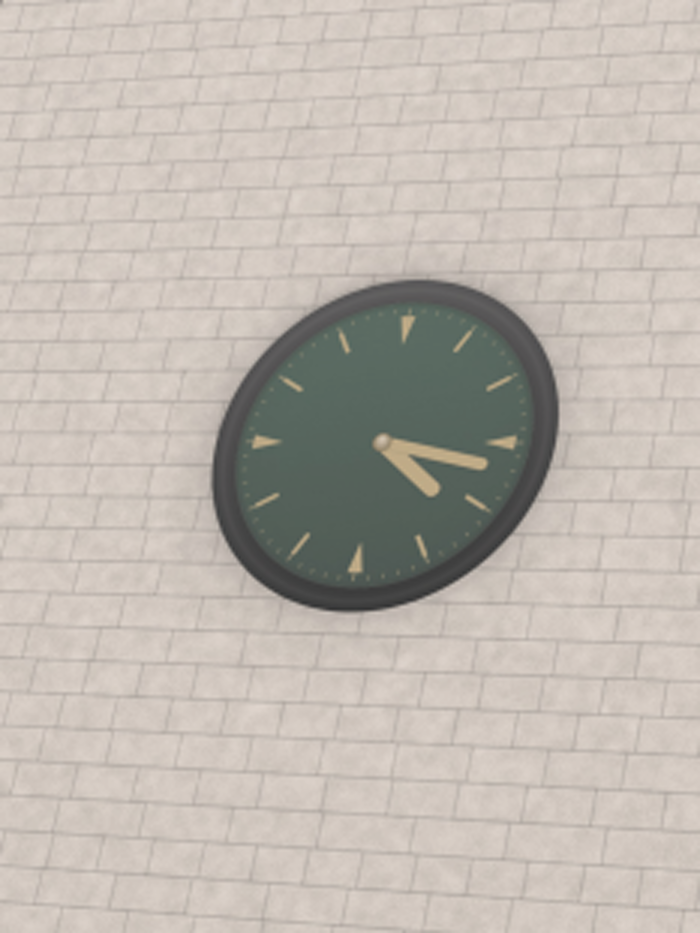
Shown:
4 h 17 min
